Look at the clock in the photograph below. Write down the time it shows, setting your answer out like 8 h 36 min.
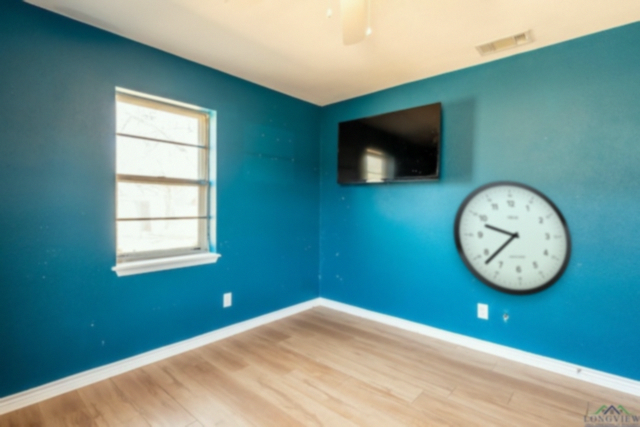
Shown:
9 h 38 min
